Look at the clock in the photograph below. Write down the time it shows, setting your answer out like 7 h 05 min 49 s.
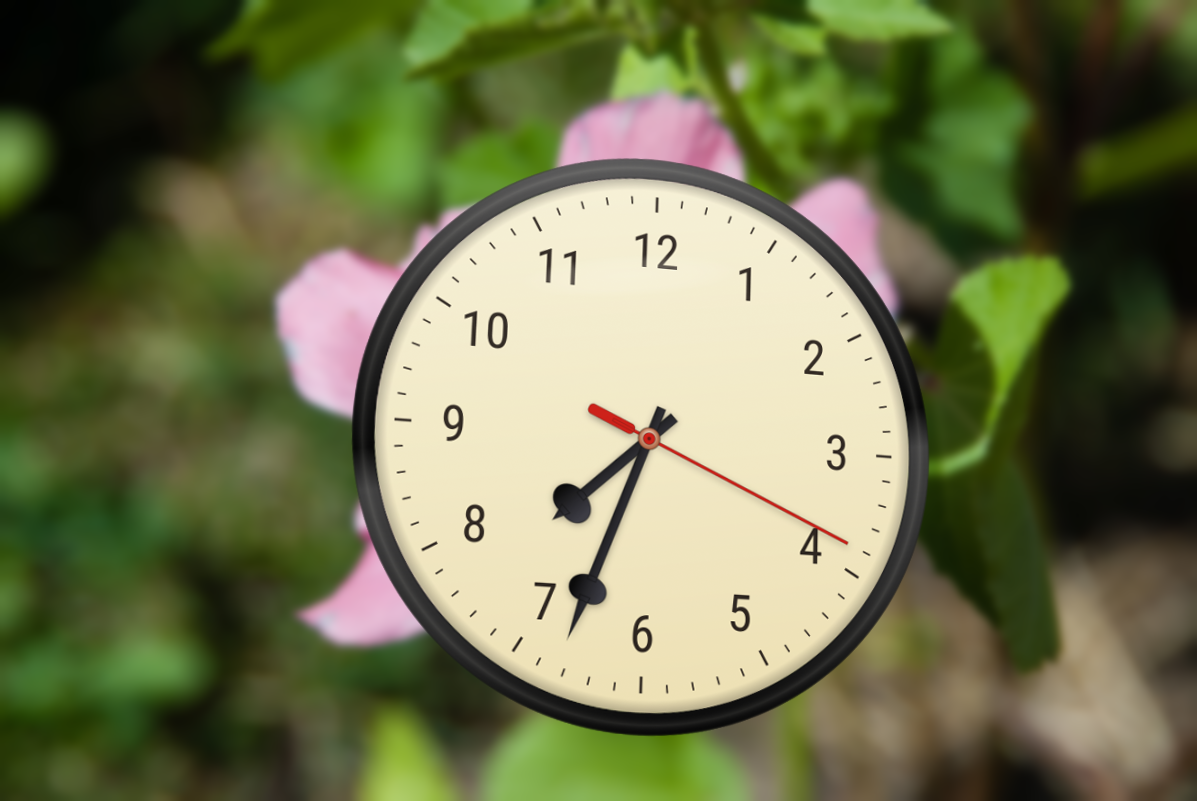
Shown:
7 h 33 min 19 s
